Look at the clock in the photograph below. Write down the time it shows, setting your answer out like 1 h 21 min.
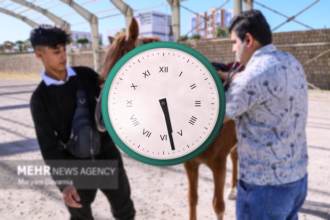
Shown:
5 h 28 min
